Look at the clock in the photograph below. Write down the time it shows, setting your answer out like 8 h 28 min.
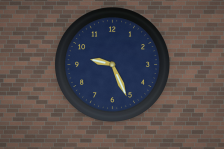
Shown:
9 h 26 min
